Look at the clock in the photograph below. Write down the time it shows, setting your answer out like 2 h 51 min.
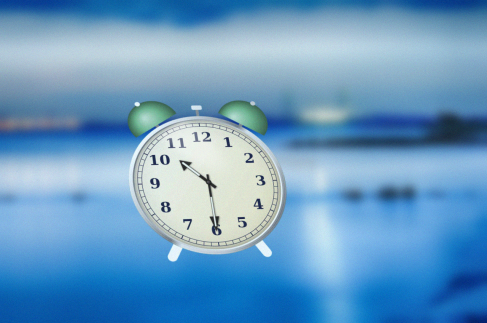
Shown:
10 h 30 min
